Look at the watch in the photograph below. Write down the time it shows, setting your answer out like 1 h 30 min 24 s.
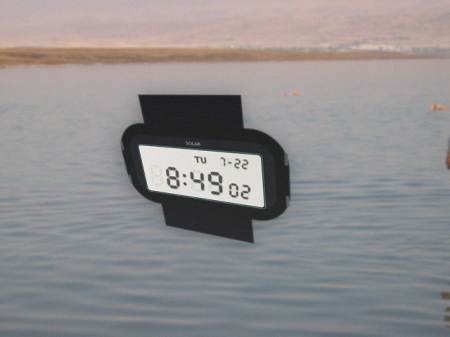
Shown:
8 h 49 min 02 s
